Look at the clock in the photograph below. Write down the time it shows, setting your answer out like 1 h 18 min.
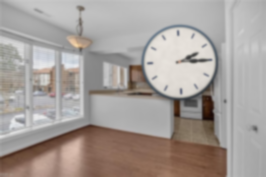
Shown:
2 h 15 min
